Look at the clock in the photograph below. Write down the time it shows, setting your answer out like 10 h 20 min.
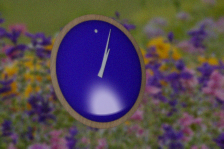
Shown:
1 h 04 min
